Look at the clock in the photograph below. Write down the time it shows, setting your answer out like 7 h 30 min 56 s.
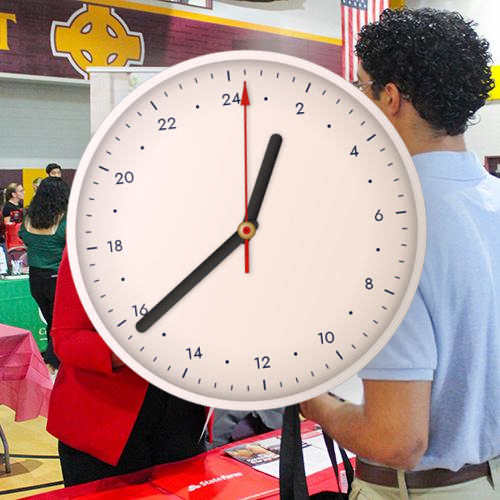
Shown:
1 h 39 min 01 s
